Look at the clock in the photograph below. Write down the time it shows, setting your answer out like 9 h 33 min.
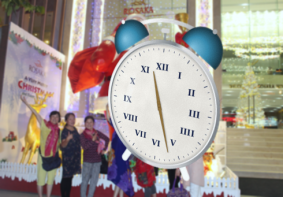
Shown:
11 h 27 min
